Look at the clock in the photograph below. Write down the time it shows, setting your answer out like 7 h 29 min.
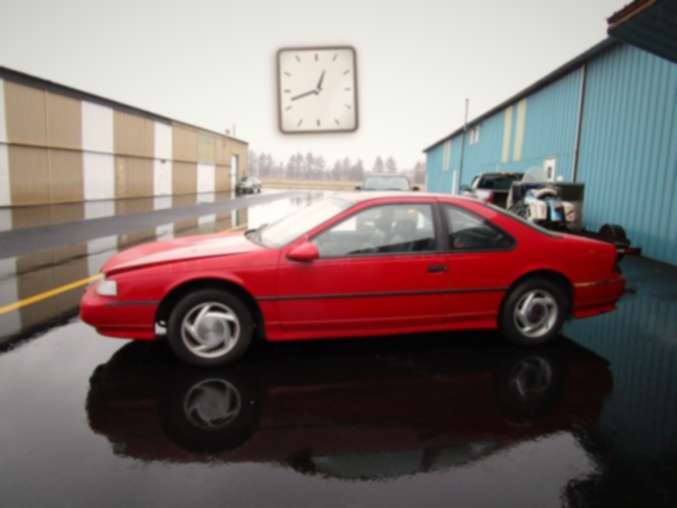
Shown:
12 h 42 min
